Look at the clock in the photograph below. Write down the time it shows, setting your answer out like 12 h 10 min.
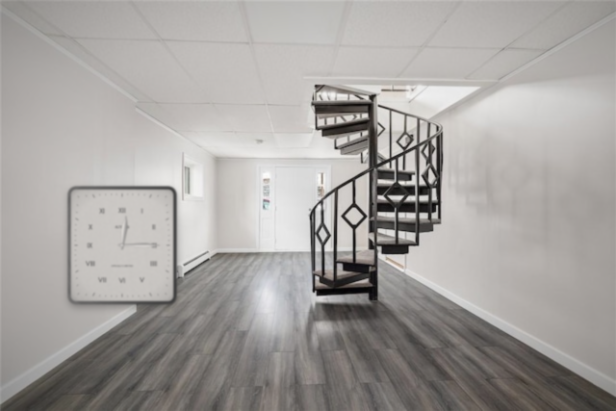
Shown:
12 h 15 min
